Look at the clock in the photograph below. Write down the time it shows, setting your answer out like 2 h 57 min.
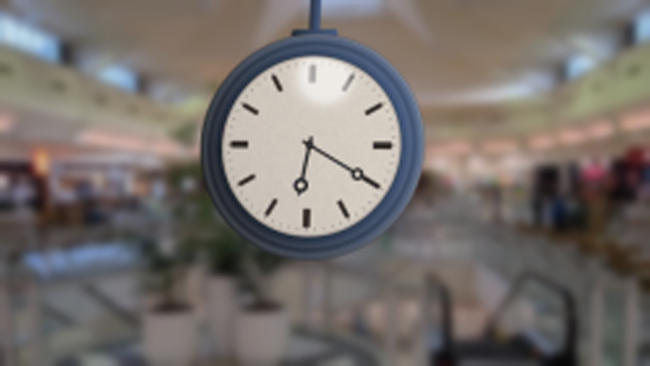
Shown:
6 h 20 min
